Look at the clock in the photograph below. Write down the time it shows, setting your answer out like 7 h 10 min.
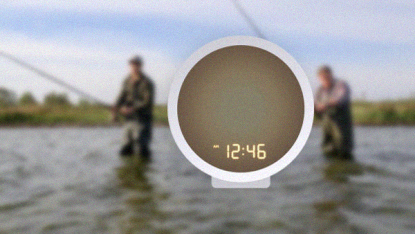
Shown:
12 h 46 min
